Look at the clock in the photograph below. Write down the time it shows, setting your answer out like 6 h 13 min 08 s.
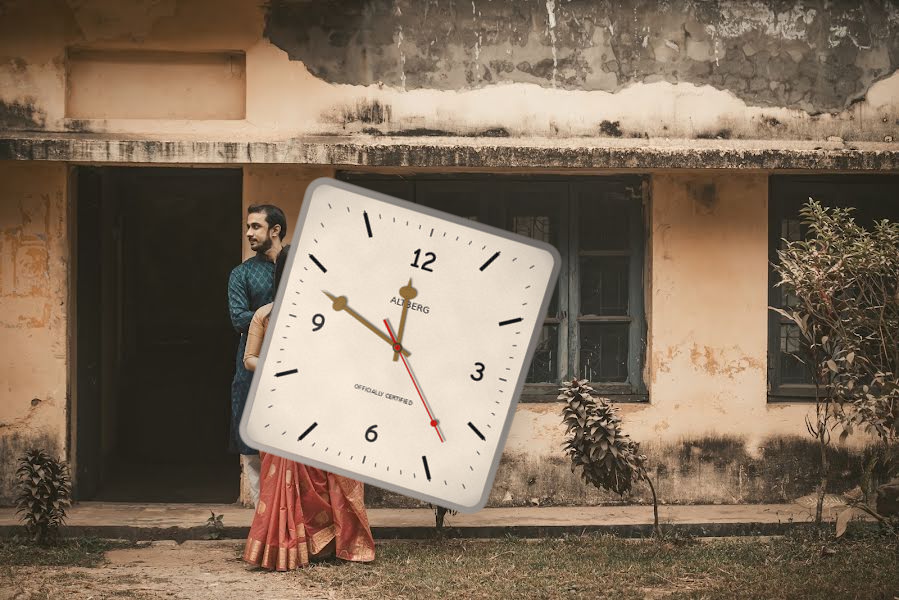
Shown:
11 h 48 min 23 s
